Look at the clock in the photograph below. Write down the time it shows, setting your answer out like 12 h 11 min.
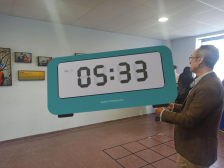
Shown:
5 h 33 min
